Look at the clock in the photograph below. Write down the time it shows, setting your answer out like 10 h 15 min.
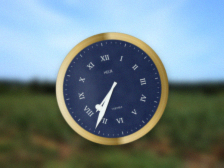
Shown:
7 h 36 min
